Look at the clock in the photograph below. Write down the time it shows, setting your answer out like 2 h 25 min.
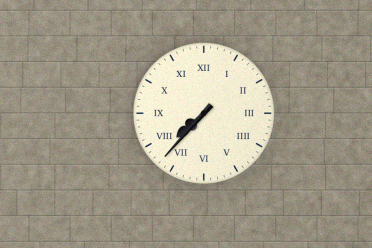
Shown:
7 h 37 min
